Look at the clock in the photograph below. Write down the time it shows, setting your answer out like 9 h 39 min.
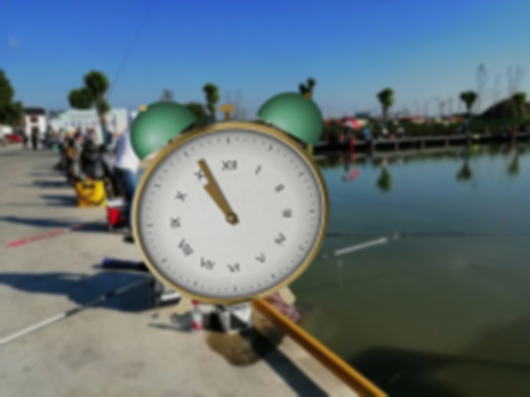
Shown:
10 h 56 min
